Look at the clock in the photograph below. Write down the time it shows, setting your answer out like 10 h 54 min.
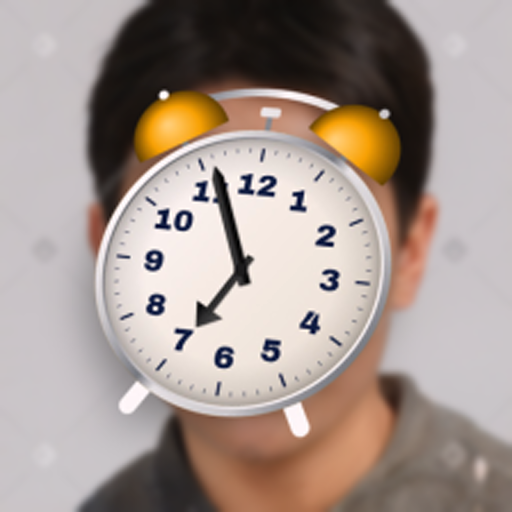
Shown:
6 h 56 min
